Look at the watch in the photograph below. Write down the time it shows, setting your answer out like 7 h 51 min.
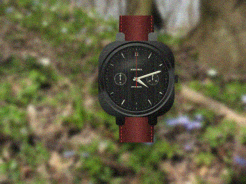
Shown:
4 h 12 min
